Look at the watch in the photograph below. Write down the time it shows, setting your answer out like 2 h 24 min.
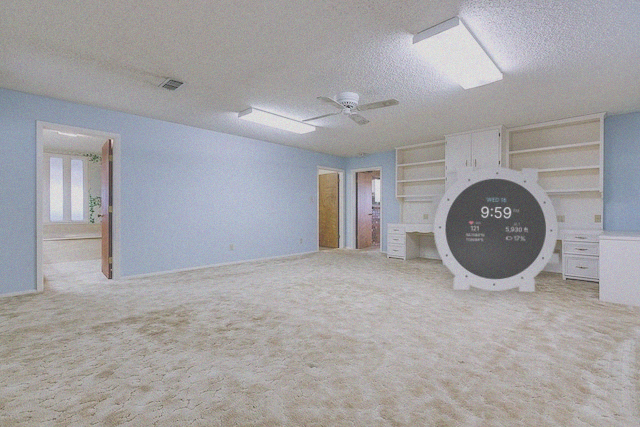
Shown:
9 h 59 min
